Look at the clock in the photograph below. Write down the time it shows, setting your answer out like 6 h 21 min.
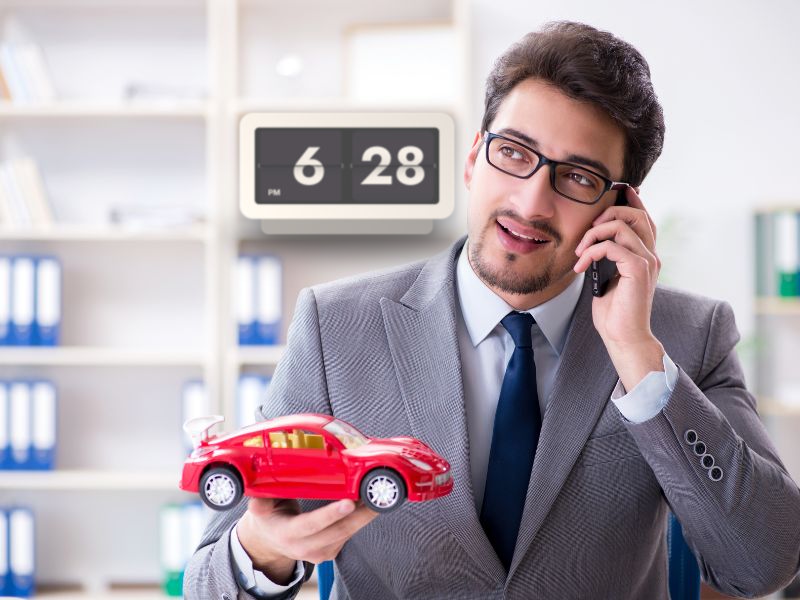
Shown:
6 h 28 min
